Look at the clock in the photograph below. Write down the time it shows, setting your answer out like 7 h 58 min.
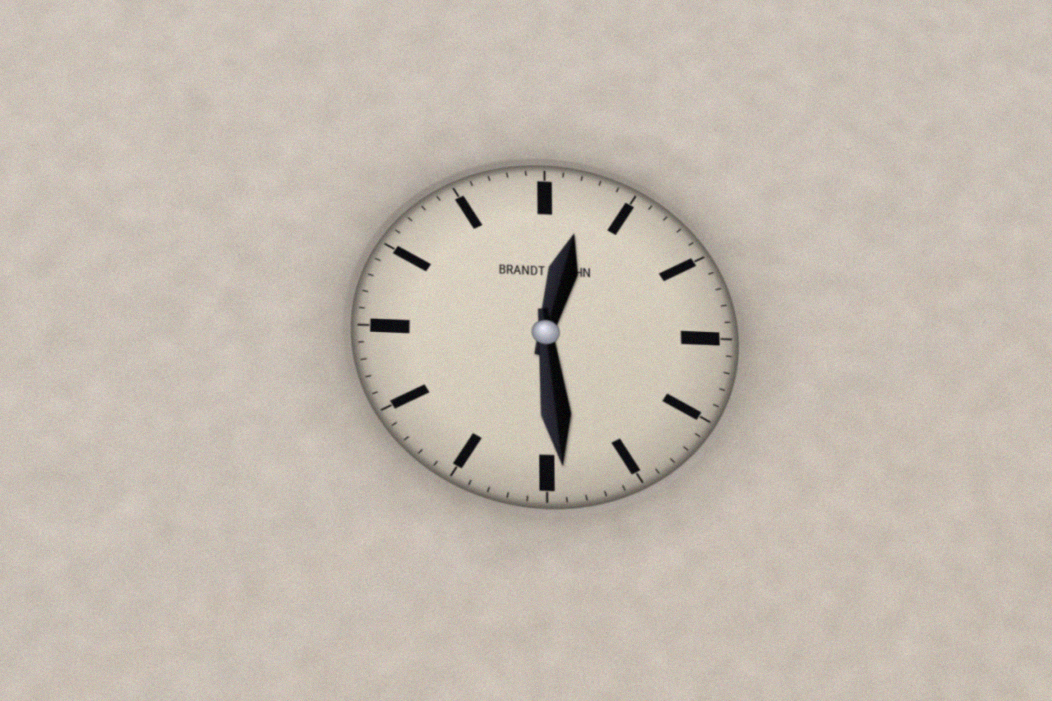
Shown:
12 h 29 min
